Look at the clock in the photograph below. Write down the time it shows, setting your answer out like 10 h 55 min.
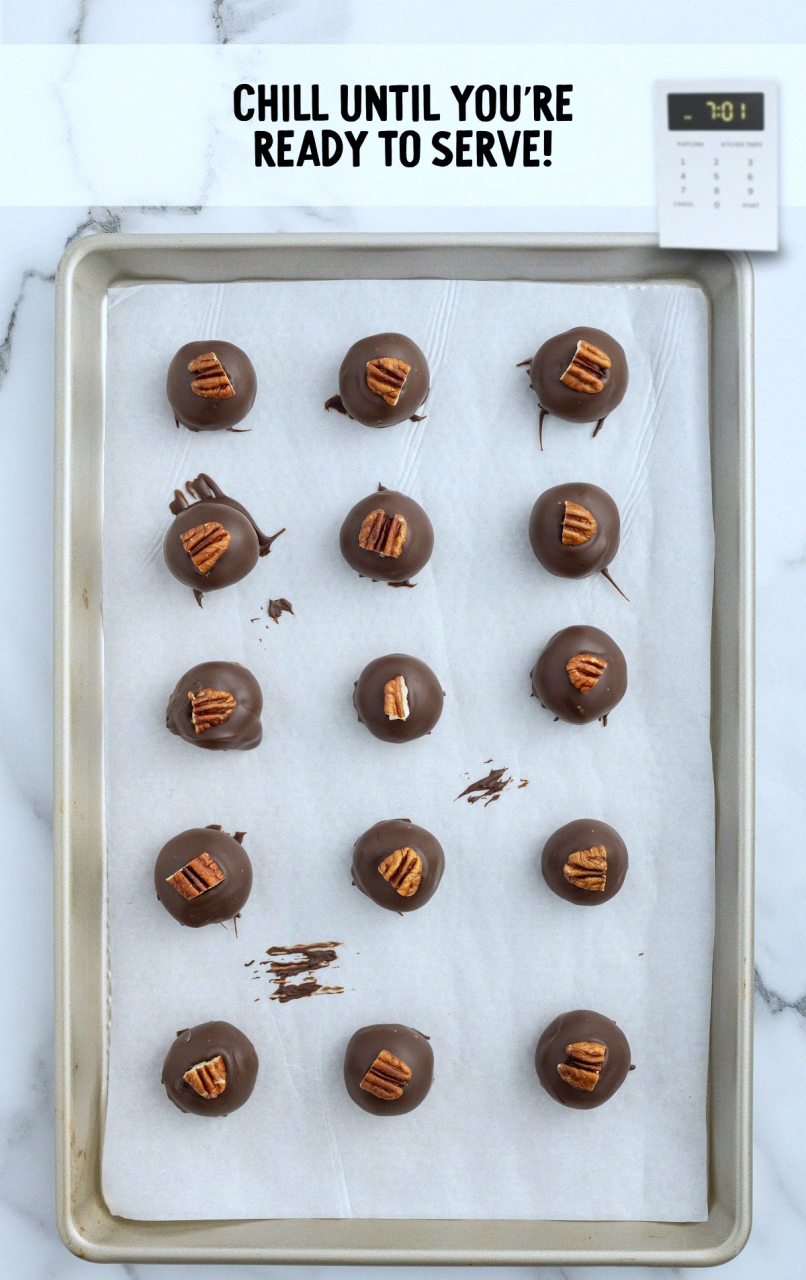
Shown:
7 h 01 min
